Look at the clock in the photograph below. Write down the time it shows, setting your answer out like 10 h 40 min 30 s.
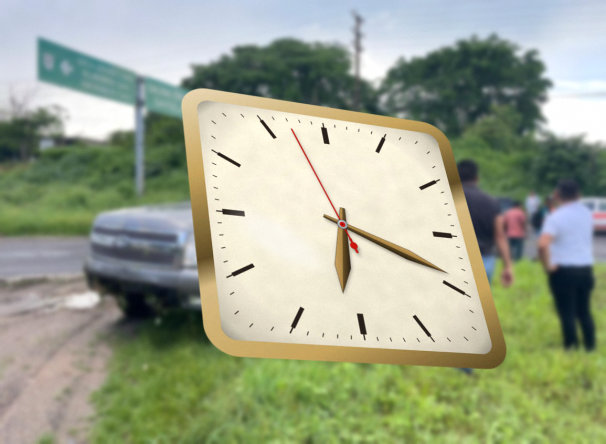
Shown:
6 h 18 min 57 s
